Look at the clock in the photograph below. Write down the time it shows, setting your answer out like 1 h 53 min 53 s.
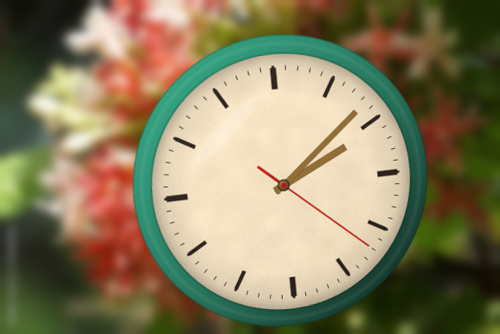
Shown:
2 h 08 min 22 s
